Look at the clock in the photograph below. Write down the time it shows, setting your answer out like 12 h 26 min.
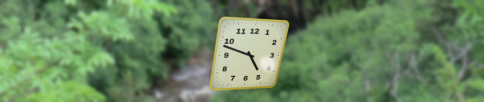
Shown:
4 h 48 min
